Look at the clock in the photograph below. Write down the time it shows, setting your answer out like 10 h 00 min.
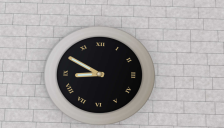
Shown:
8 h 50 min
